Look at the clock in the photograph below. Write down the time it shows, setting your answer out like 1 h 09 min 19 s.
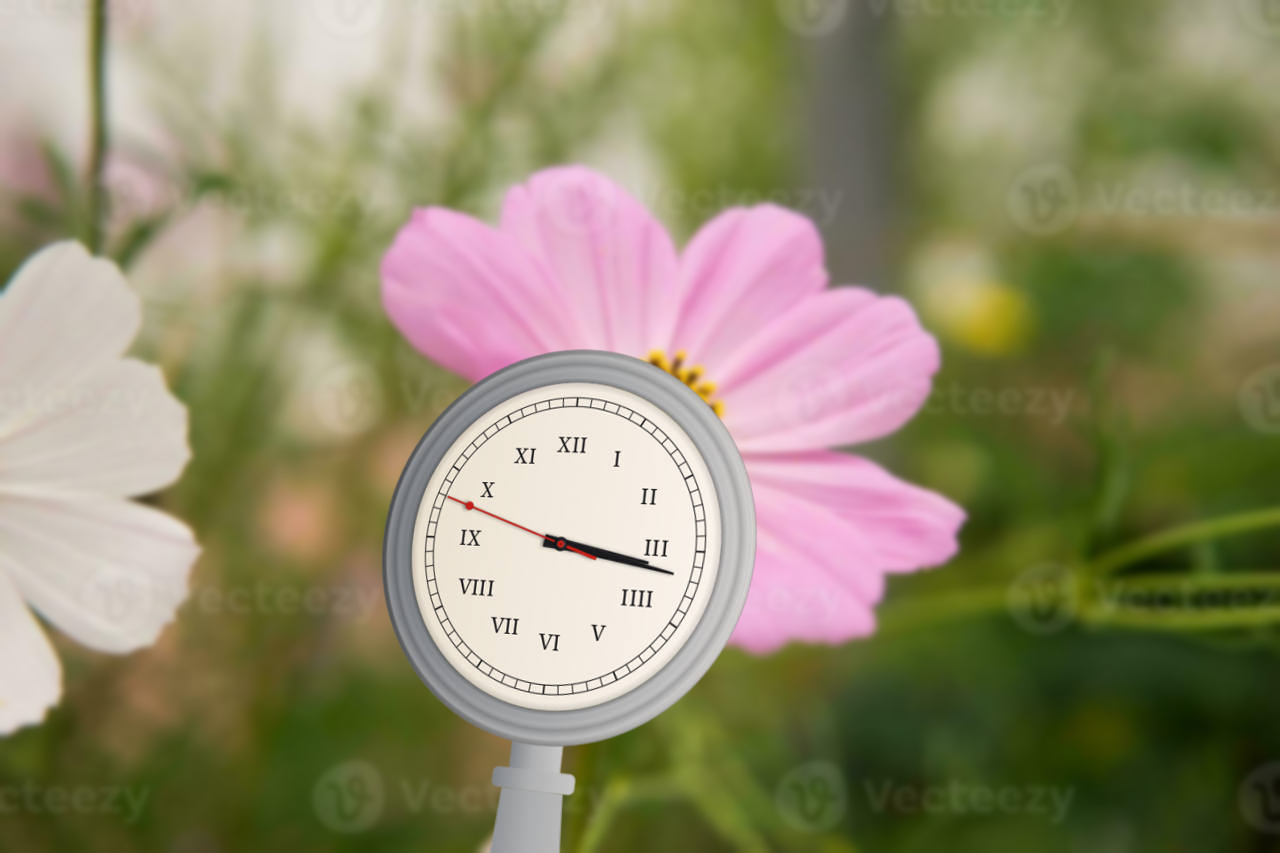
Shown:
3 h 16 min 48 s
